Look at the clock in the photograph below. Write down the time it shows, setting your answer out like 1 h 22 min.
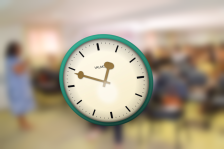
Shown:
12 h 49 min
